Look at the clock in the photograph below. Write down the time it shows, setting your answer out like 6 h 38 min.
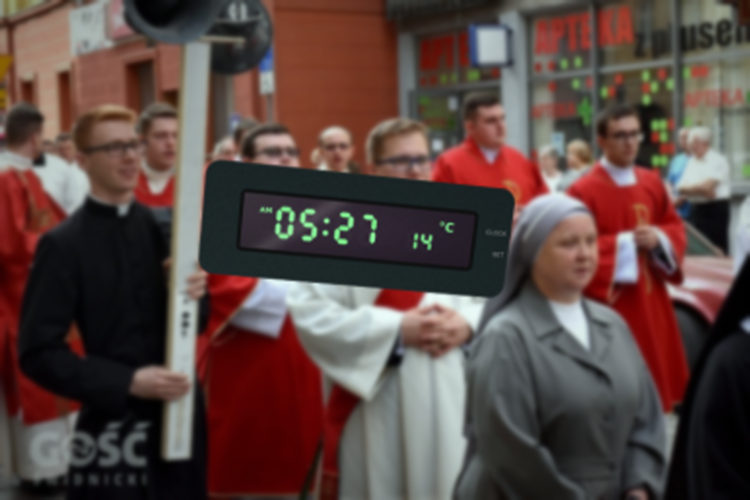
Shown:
5 h 27 min
